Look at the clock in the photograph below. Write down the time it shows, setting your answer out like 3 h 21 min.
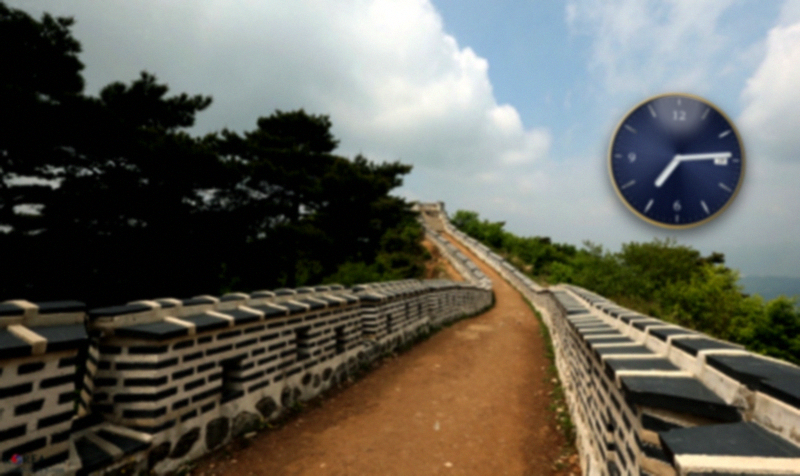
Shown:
7 h 14 min
